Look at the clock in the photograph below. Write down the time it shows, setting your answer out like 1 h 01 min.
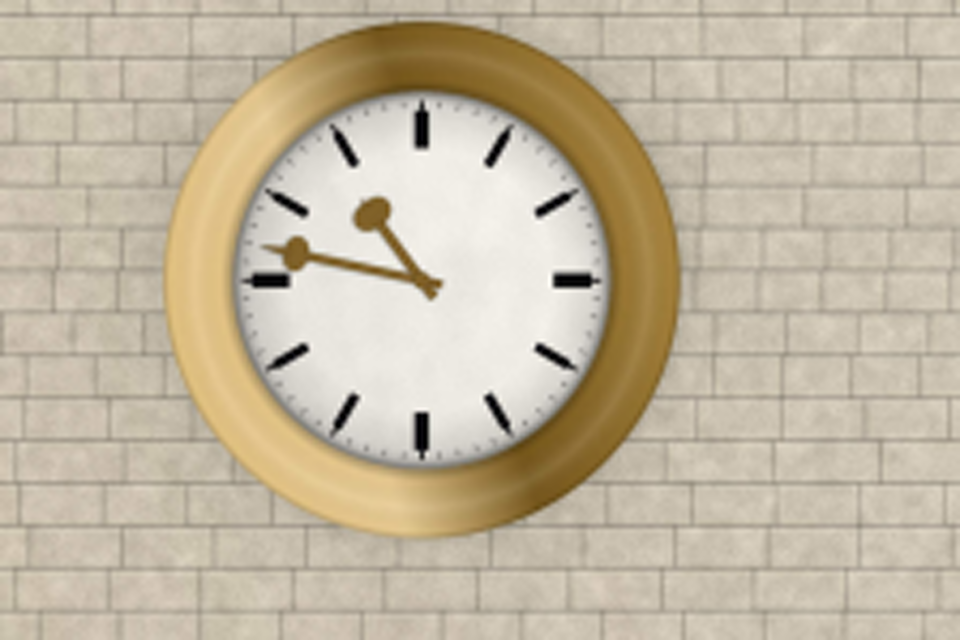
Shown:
10 h 47 min
